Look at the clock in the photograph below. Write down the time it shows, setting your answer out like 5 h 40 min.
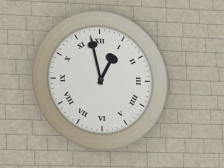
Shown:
12 h 58 min
